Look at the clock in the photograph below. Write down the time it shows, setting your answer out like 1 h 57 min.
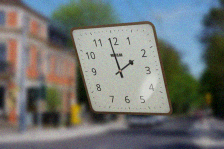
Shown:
1 h 59 min
